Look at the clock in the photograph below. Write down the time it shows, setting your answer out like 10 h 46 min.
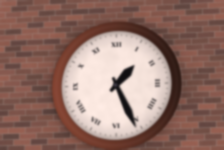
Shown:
1 h 26 min
